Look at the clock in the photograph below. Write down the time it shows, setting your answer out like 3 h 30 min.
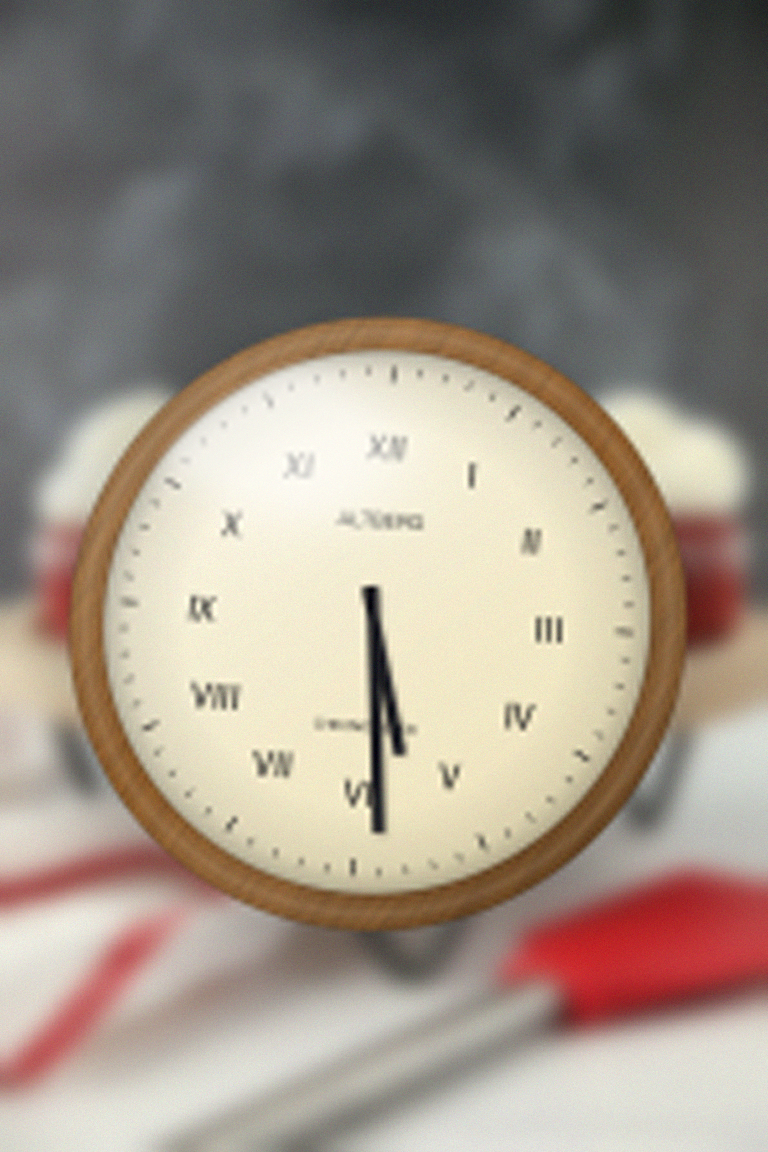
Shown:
5 h 29 min
